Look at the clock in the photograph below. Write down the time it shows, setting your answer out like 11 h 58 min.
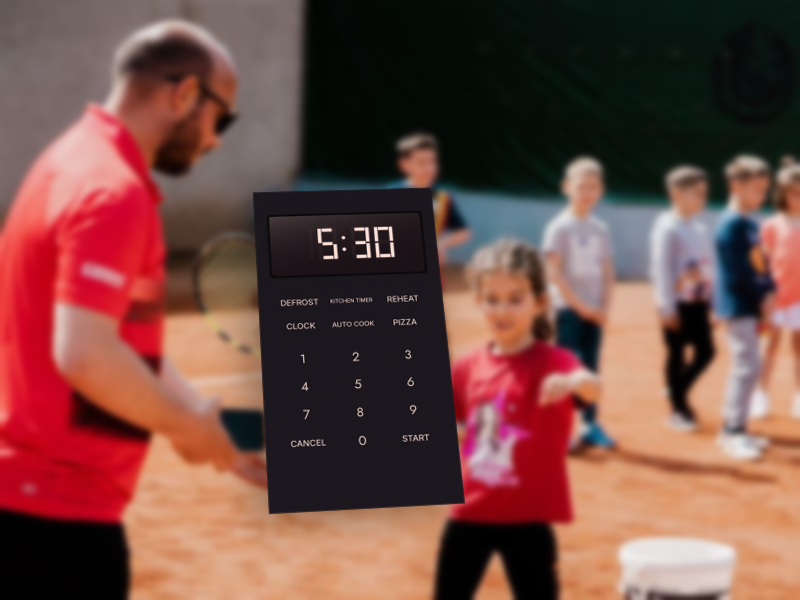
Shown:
5 h 30 min
